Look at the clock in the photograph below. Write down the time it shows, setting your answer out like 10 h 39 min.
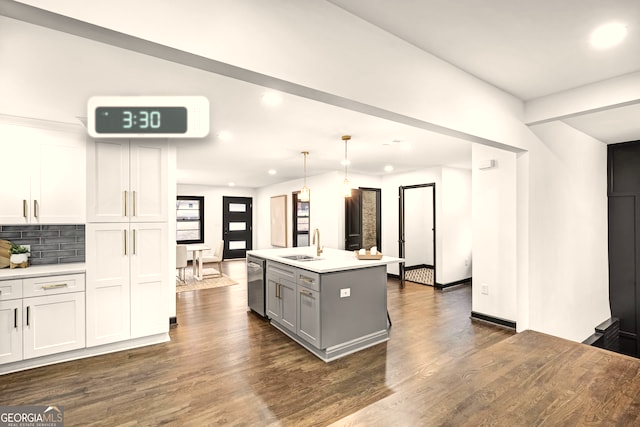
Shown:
3 h 30 min
